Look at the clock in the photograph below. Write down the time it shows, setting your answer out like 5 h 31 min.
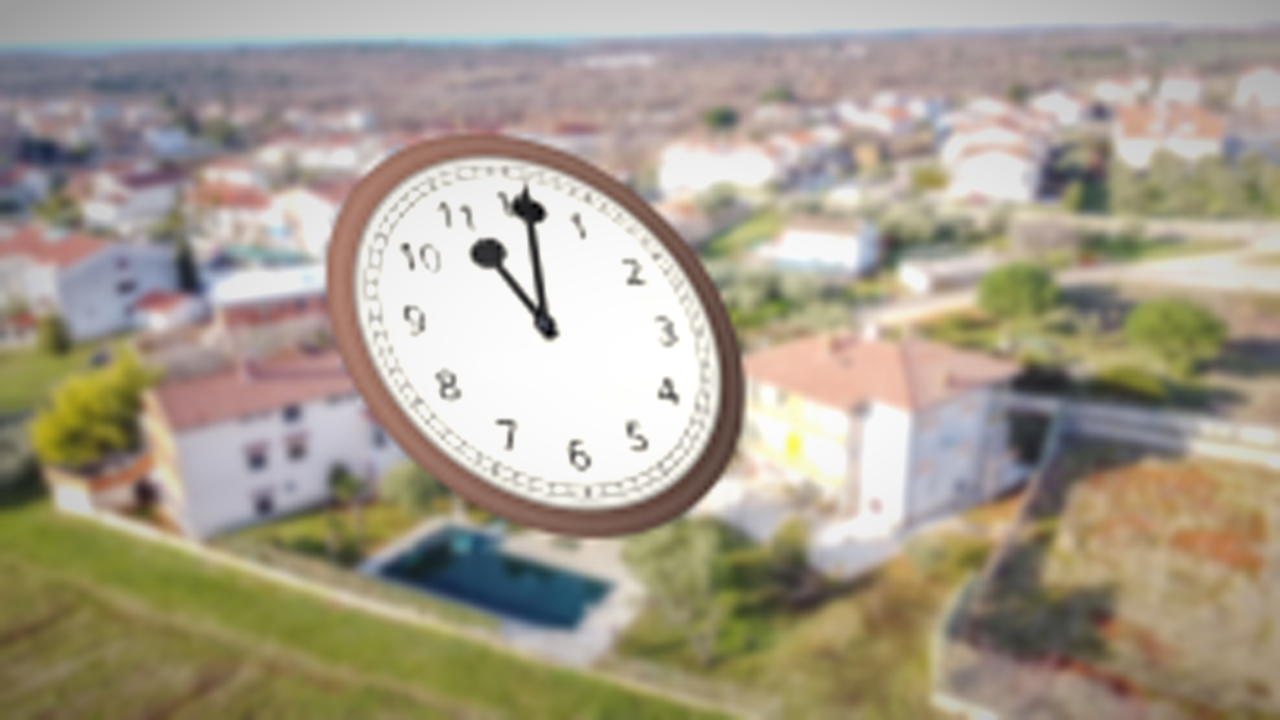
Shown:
11 h 01 min
